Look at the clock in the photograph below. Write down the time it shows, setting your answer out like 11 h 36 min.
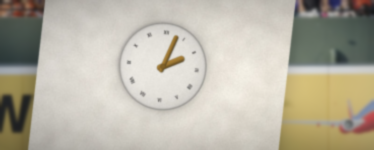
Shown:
2 h 03 min
